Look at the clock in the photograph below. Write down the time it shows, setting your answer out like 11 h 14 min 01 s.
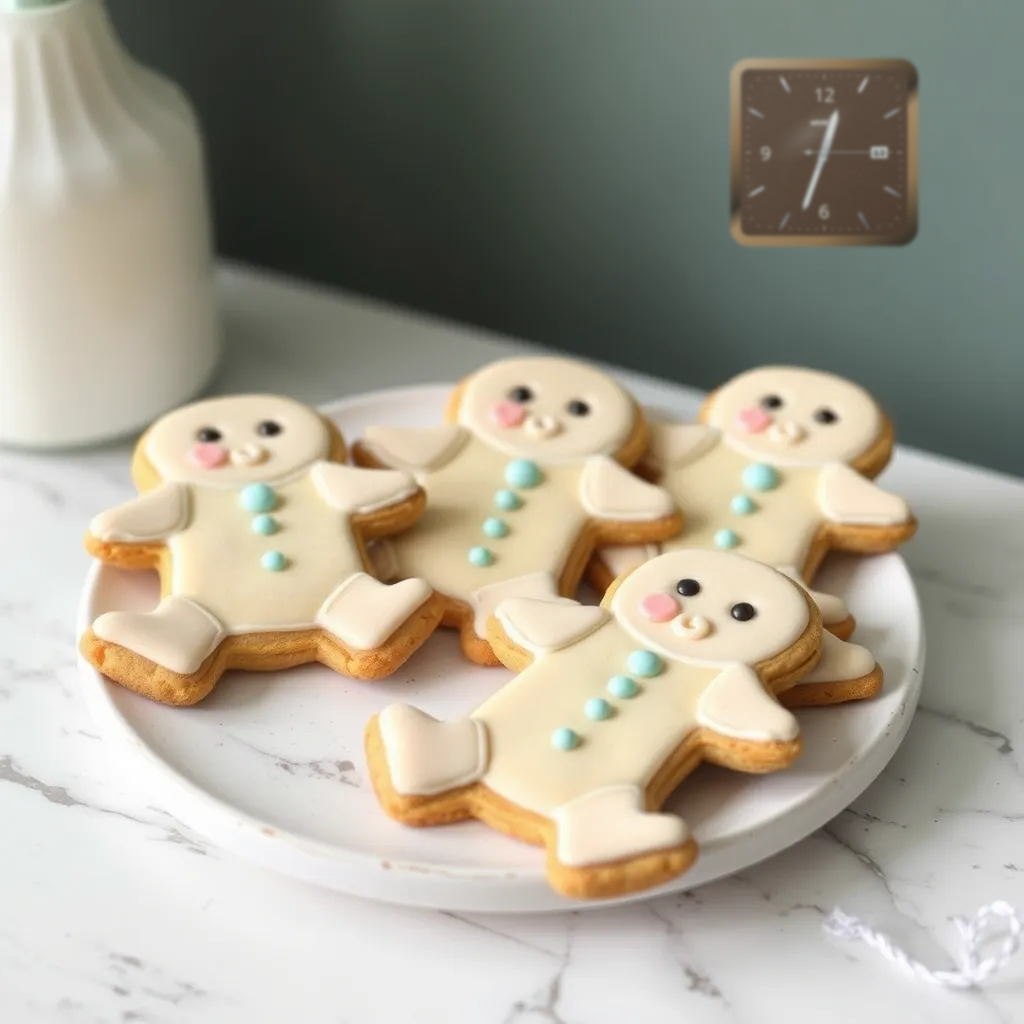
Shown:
12 h 33 min 15 s
